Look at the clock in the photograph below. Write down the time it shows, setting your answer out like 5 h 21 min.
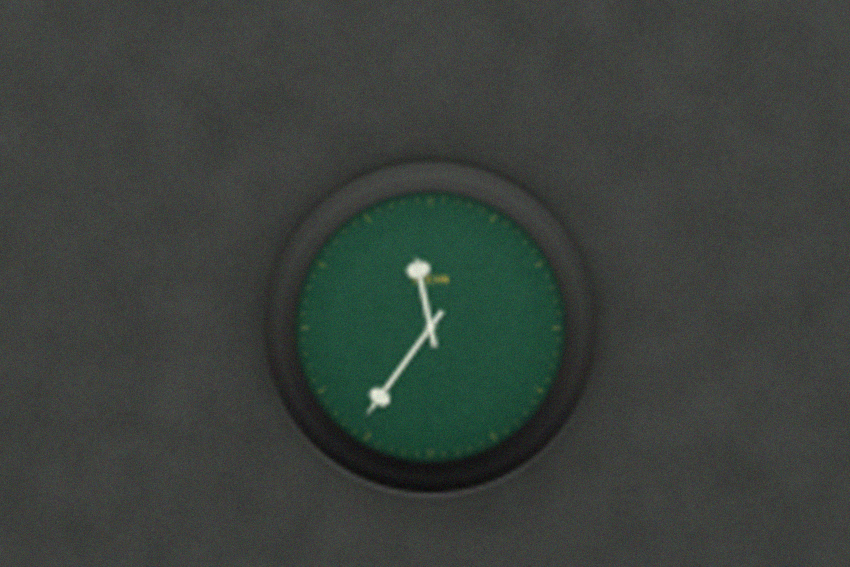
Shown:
11 h 36 min
